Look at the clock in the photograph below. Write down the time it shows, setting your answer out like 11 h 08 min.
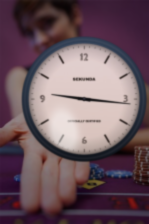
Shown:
9 h 16 min
